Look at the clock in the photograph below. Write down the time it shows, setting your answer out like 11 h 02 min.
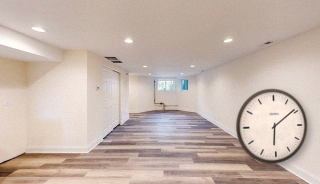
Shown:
6 h 09 min
